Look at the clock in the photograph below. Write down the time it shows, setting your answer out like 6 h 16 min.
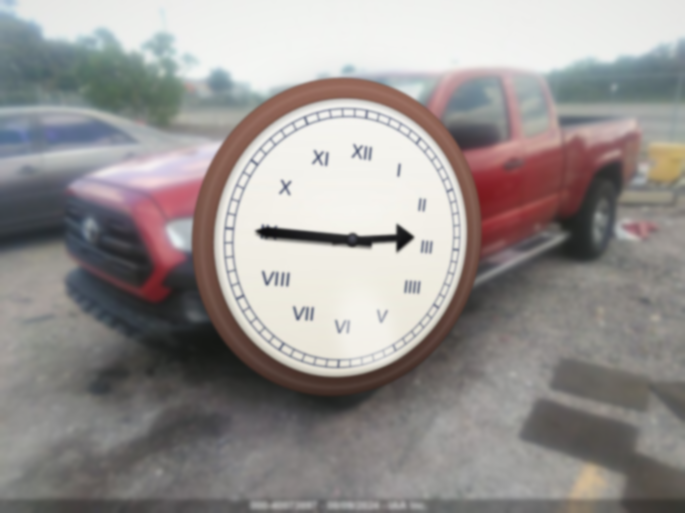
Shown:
2 h 45 min
